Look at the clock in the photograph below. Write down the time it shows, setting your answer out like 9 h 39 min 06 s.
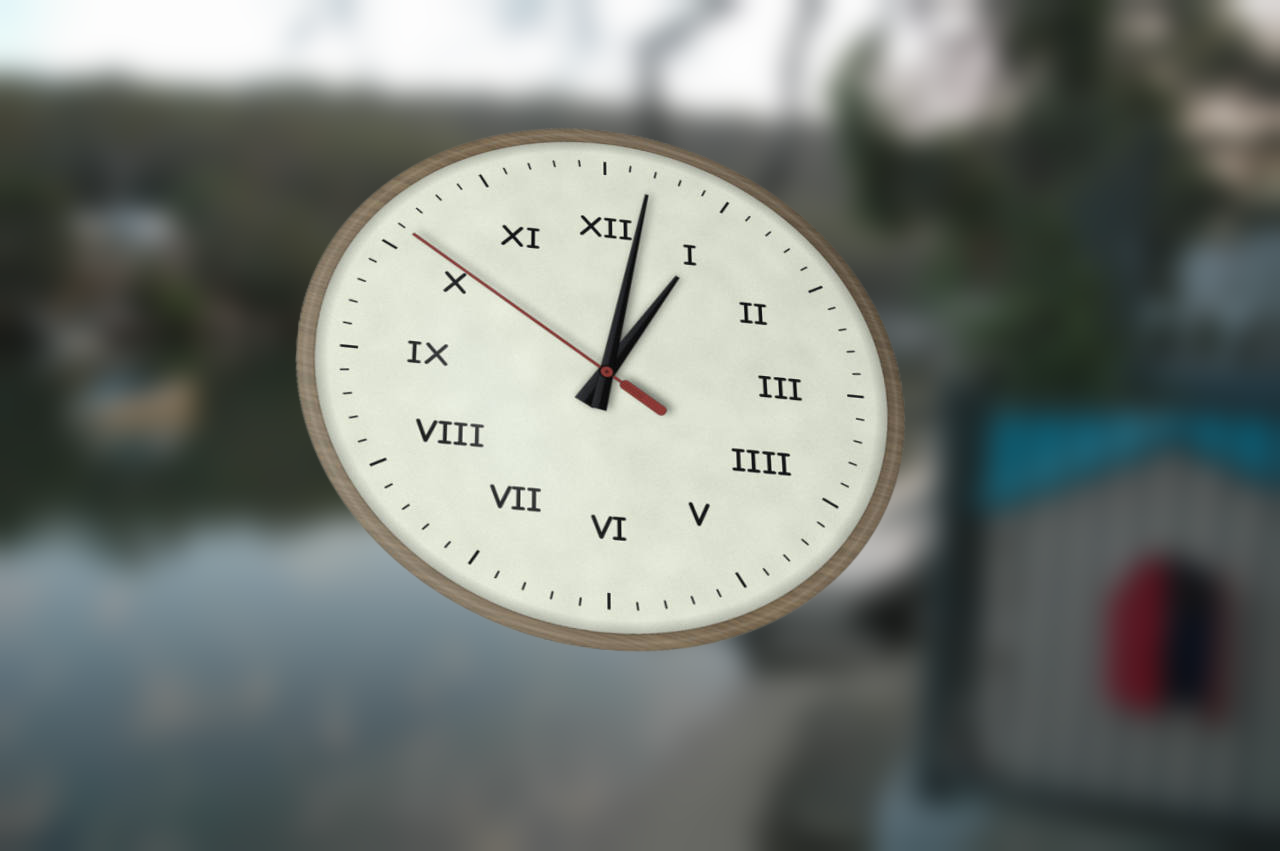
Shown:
1 h 01 min 51 s
